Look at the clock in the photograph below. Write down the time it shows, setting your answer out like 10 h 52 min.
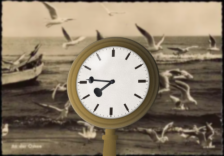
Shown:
7 h 46 min
